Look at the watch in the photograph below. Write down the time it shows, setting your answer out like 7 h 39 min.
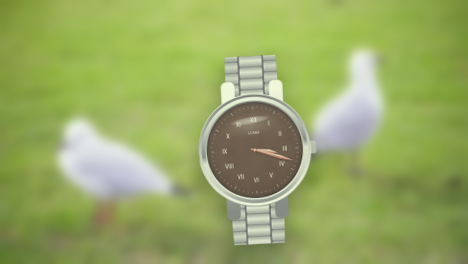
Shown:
3 h 18 min
